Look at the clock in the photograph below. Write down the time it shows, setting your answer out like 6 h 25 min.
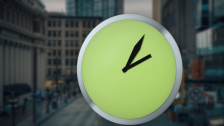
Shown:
2 h 05 min
